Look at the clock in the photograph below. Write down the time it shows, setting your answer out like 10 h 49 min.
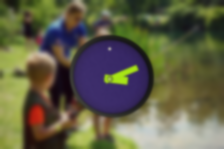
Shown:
3 h 11 min
